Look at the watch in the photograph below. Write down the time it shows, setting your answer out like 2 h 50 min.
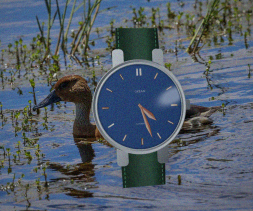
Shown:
4 h 27 min
